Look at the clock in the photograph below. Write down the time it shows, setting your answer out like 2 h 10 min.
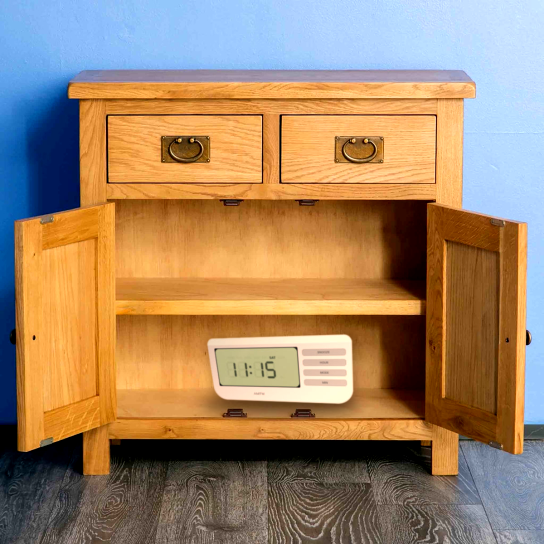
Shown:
11 h 15 min
